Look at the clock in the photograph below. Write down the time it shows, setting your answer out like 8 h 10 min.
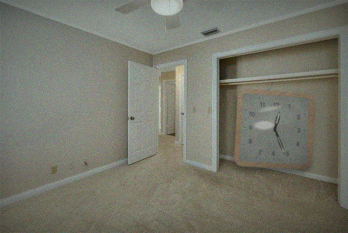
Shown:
12 h 26 min
